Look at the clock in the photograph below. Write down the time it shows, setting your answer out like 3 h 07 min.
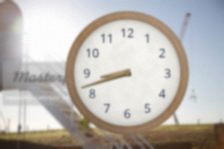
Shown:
8 h 42 min
